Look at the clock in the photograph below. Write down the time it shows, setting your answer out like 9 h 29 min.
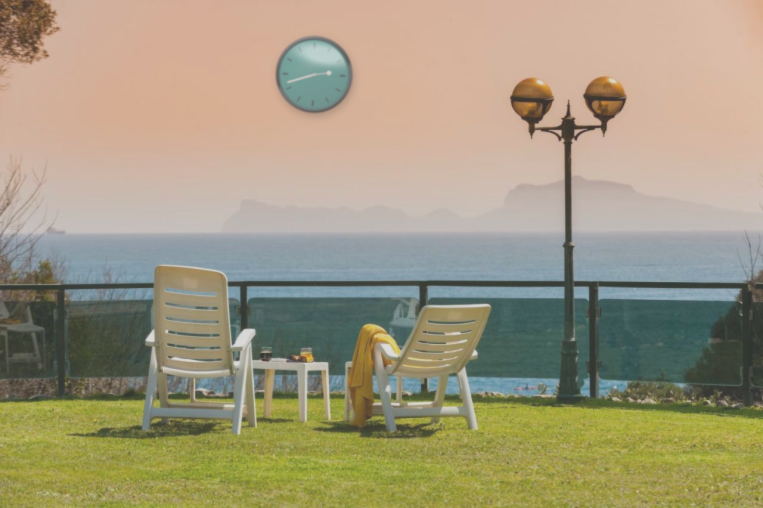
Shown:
2 h 42 min
